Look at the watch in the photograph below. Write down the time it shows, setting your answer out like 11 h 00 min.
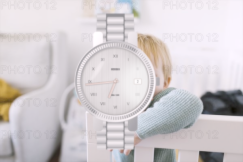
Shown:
6 h 44 min
